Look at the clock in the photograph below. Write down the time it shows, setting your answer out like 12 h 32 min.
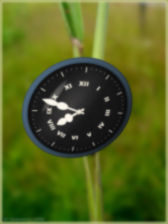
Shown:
7 h 48 min
